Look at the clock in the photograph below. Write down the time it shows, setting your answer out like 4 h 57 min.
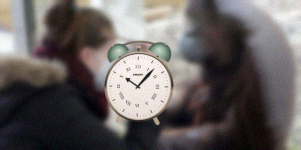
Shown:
10 h 07 min
